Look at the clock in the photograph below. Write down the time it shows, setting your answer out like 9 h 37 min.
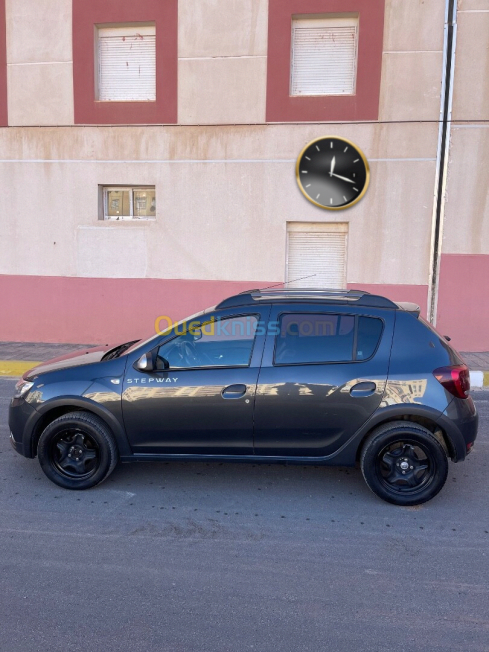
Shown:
12 h 18 min
